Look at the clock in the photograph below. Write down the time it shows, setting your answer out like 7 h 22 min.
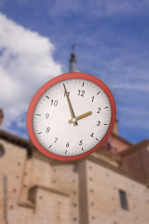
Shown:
1 h 55 min
